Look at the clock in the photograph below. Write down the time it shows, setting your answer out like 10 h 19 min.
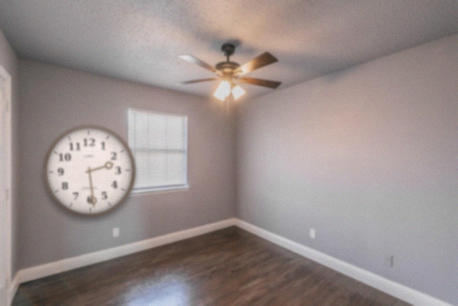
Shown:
2 h 29 min
